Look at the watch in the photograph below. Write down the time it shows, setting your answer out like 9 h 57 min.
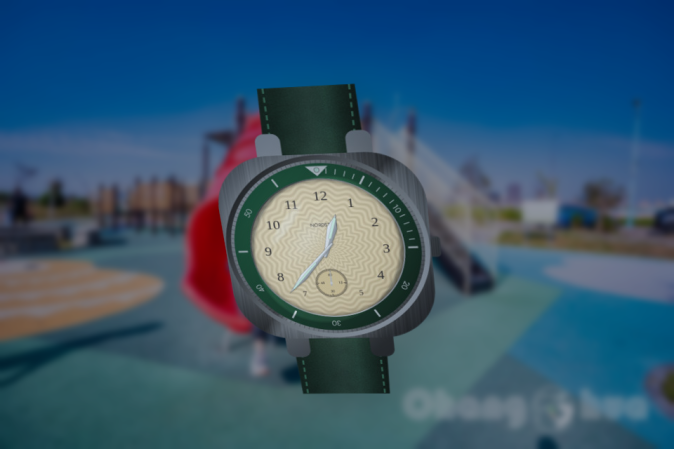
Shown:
12 h 37 min
